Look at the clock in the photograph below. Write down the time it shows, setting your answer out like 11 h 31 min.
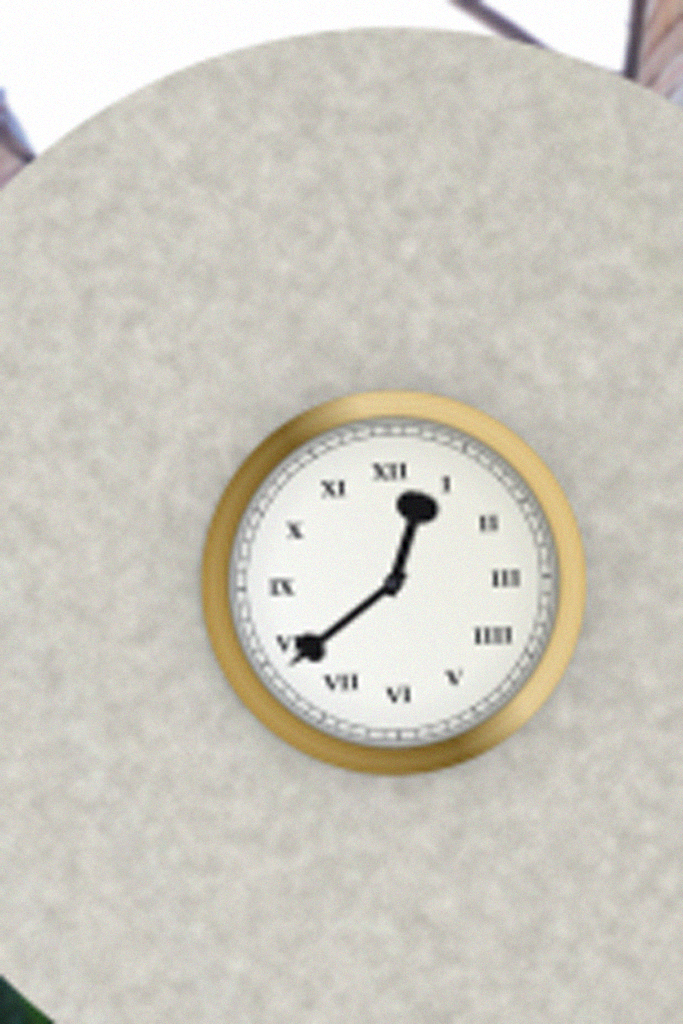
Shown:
12 h 39 min
